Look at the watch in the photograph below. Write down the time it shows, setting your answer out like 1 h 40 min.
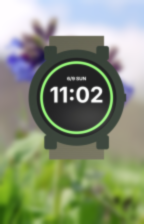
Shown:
11 h 02 min
